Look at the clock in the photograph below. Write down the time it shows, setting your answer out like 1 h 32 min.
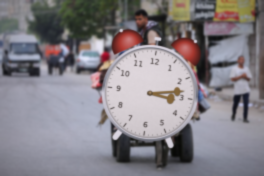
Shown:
3 h 13 min
